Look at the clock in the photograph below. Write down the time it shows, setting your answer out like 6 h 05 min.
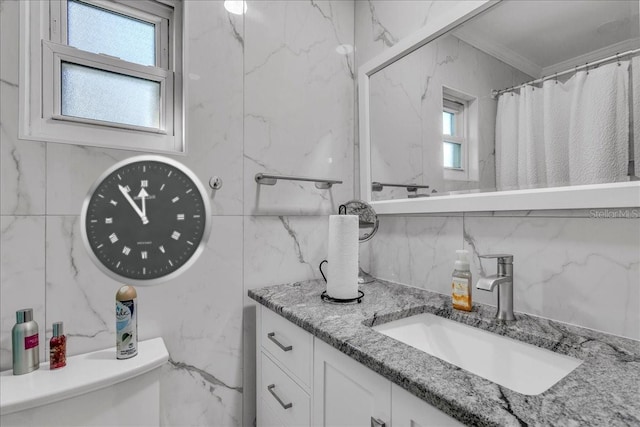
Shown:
11 h 54 min
